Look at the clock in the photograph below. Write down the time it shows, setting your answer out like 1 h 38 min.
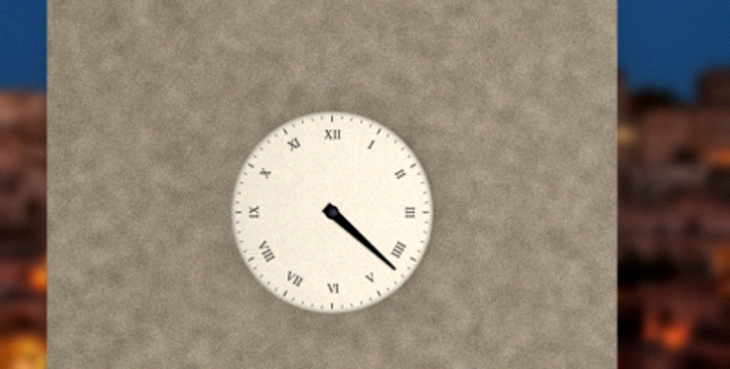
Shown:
4 h 22 min
